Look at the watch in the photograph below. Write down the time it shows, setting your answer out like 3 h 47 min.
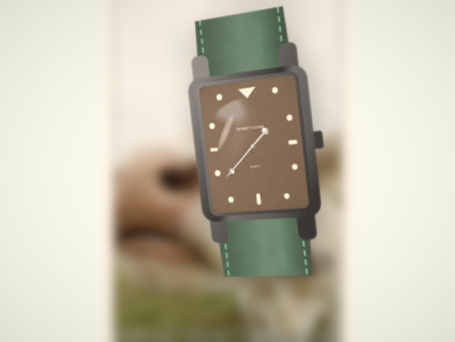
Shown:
1 h 38 min
